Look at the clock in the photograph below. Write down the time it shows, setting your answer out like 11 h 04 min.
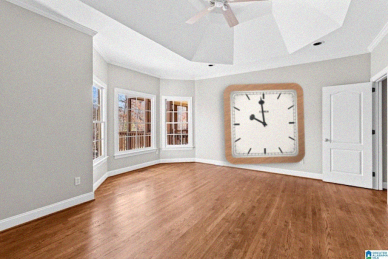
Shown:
9 h 59 min
